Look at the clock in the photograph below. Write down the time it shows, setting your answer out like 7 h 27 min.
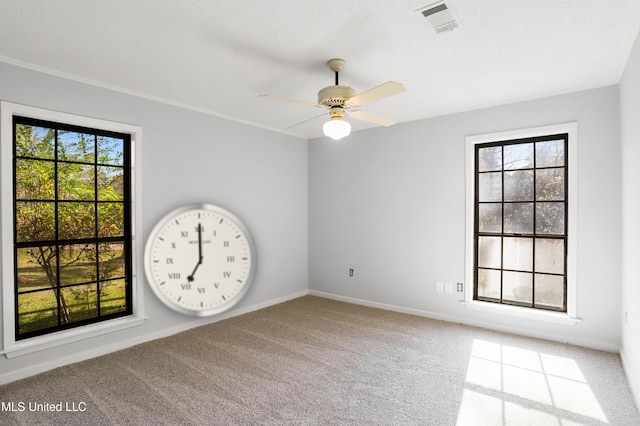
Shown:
7 h 00 min
